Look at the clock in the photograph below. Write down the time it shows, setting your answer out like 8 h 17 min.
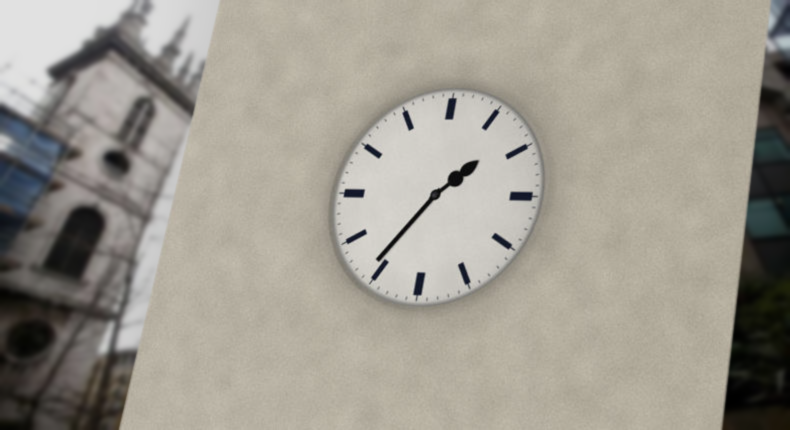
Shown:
1 h 36 min
